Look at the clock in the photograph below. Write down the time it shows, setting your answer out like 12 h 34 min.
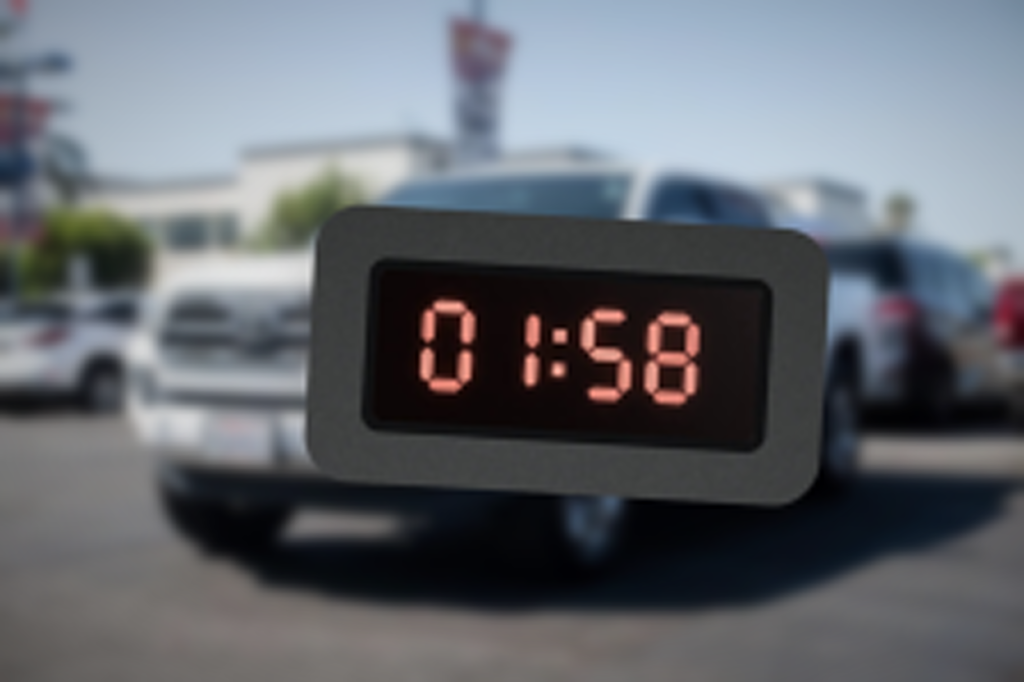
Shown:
1 h 58 min
